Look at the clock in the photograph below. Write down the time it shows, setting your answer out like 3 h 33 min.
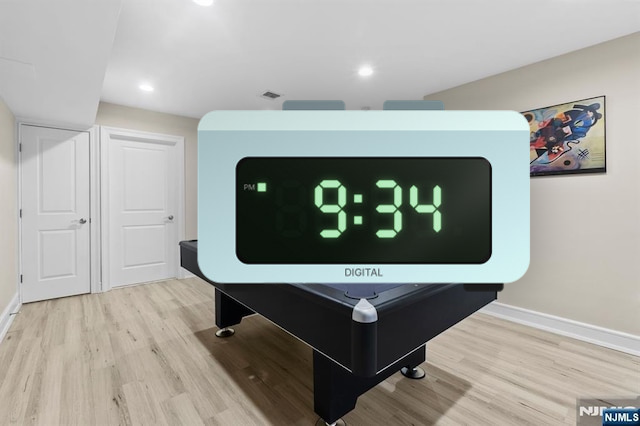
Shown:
9 h 34 min
